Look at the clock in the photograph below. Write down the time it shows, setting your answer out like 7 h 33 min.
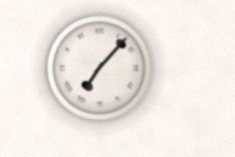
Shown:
7 h 07 min
